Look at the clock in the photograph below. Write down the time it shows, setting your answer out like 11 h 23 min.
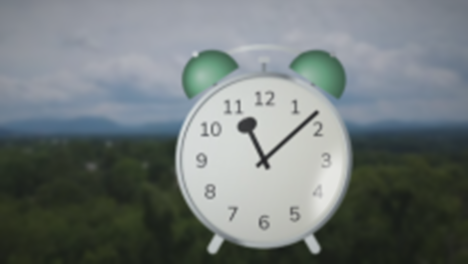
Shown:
11 h 08 min
